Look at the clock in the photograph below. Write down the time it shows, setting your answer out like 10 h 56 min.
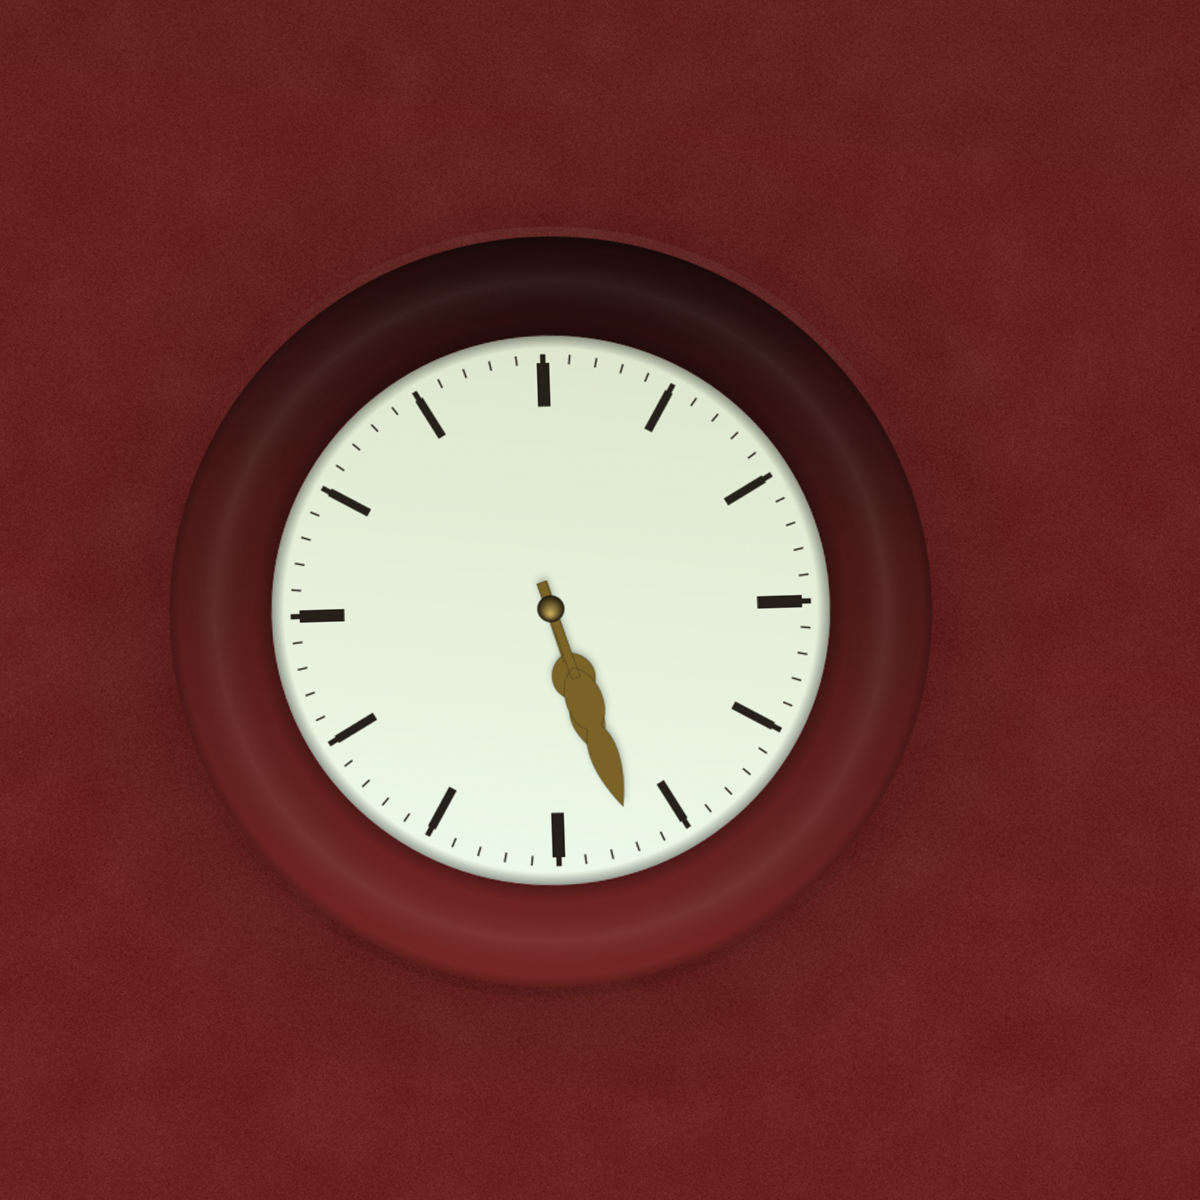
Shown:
5 h 27 min
